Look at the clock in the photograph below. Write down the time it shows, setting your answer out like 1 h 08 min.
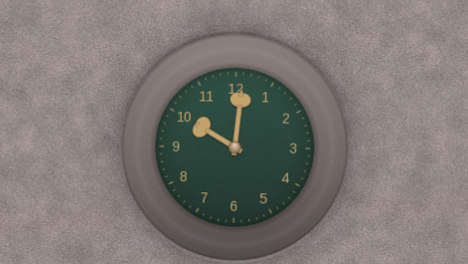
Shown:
10 h 01 min
